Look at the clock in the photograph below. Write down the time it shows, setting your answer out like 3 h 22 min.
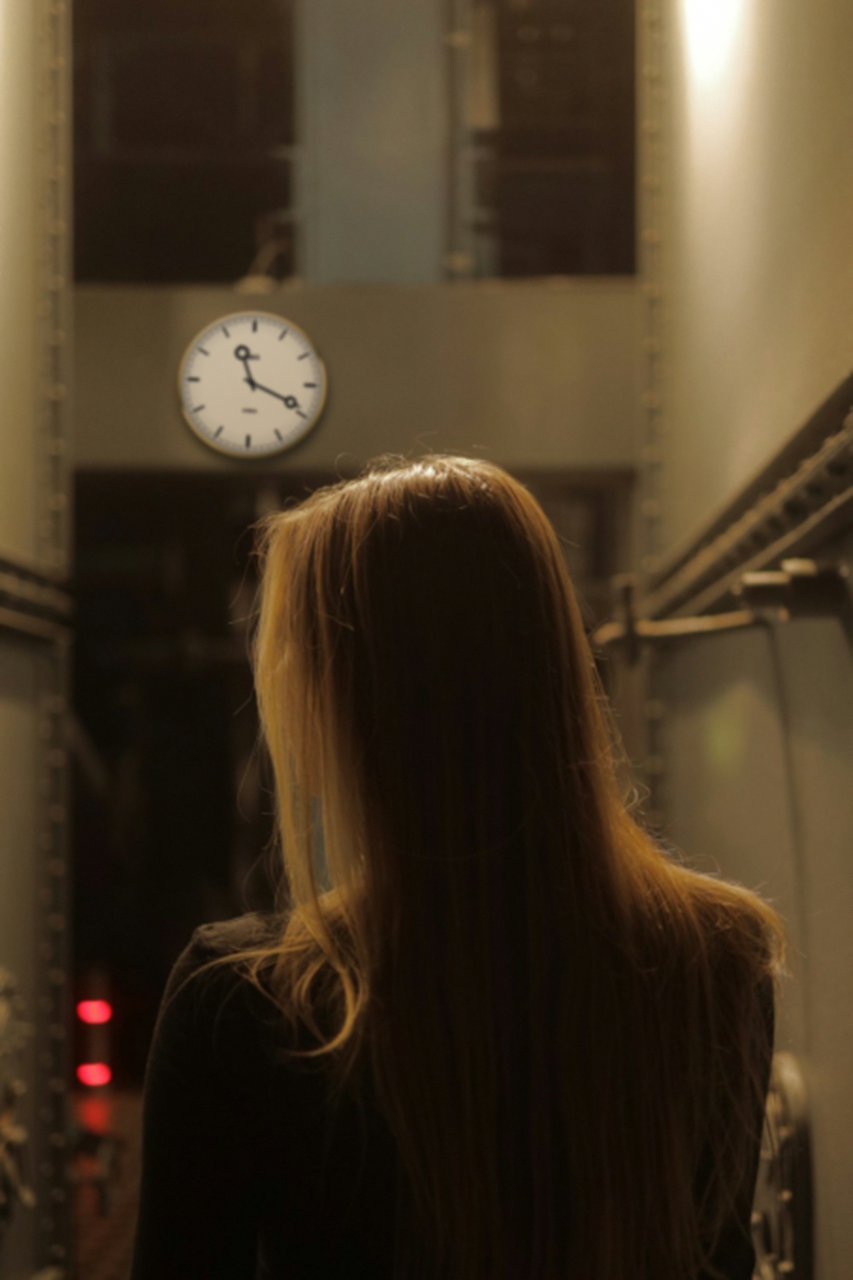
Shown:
11 h 19 min
